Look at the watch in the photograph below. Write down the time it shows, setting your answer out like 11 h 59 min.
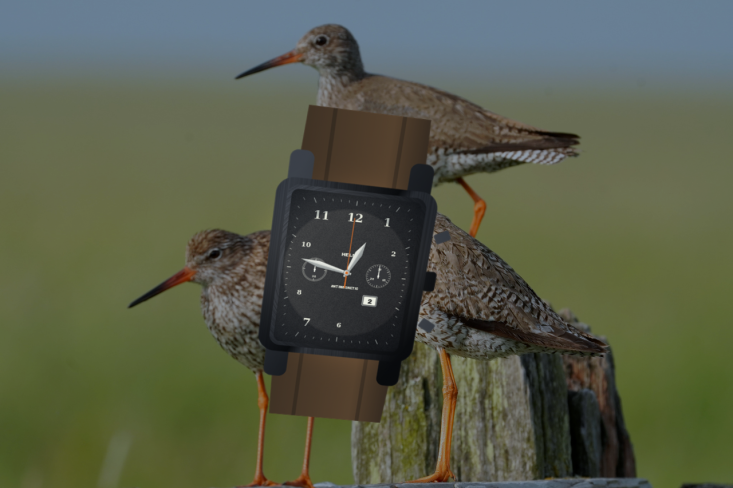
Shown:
12 h 47 min
